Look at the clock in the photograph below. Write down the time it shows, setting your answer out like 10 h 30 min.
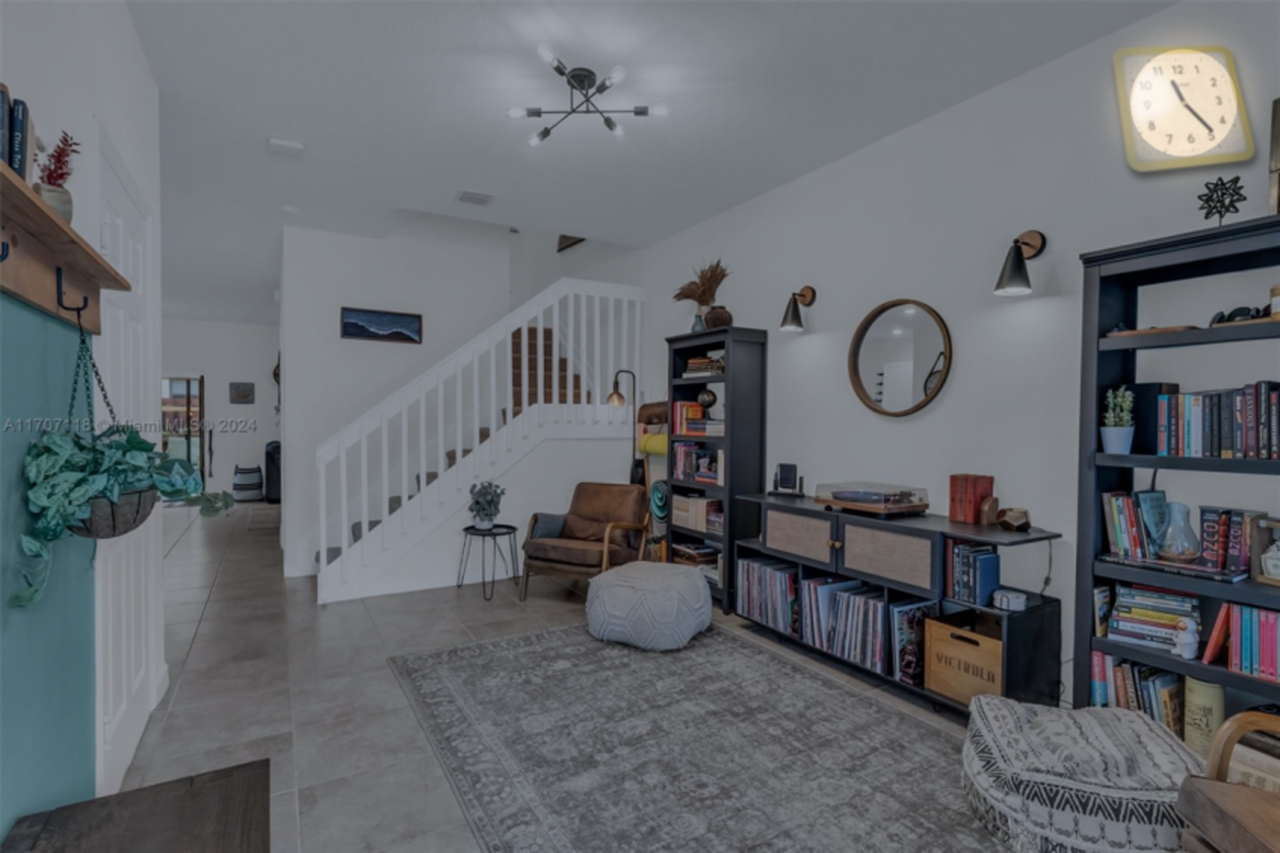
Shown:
11 h 24 min
